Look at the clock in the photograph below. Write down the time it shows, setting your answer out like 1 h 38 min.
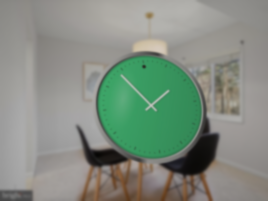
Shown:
1 h 54 min
